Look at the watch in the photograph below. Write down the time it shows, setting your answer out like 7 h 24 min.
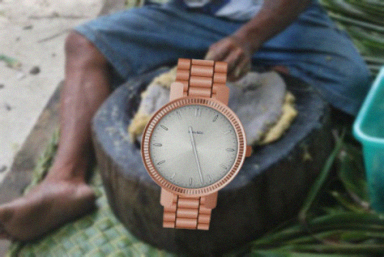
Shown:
11 h 27 min
